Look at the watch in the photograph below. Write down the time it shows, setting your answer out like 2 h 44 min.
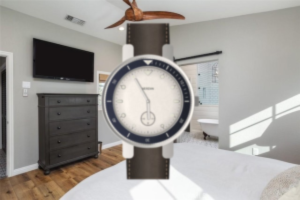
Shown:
5 h 55 min
